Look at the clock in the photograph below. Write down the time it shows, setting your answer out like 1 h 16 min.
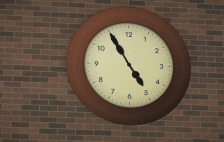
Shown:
4 h 55 min
